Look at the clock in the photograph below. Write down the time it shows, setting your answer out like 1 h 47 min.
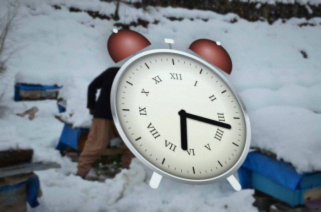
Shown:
6 h 17 min
